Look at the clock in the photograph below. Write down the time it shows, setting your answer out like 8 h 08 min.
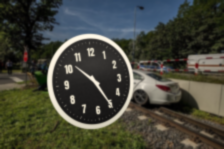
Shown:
10 h 25 min
